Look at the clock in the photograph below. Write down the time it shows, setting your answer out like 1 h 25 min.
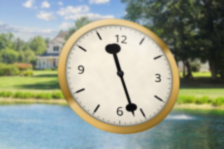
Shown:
11 h 27 min
